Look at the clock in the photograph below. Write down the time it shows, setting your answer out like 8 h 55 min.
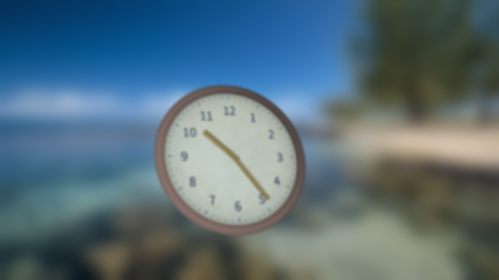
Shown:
10 h 24 min
